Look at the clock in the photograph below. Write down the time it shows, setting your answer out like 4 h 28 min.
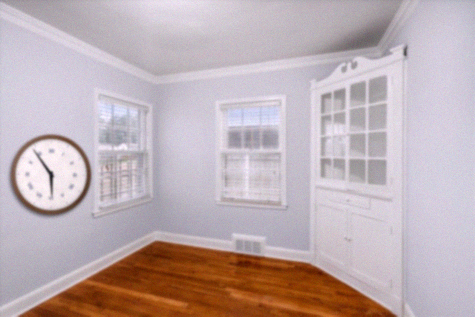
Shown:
5 h 54 min
